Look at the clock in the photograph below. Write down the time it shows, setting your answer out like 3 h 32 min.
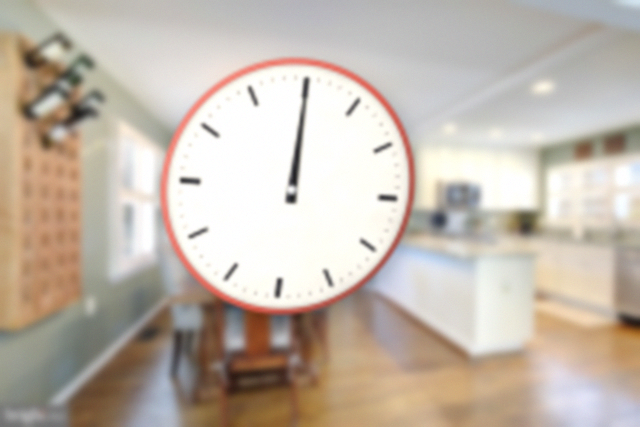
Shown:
12 h 00 min
